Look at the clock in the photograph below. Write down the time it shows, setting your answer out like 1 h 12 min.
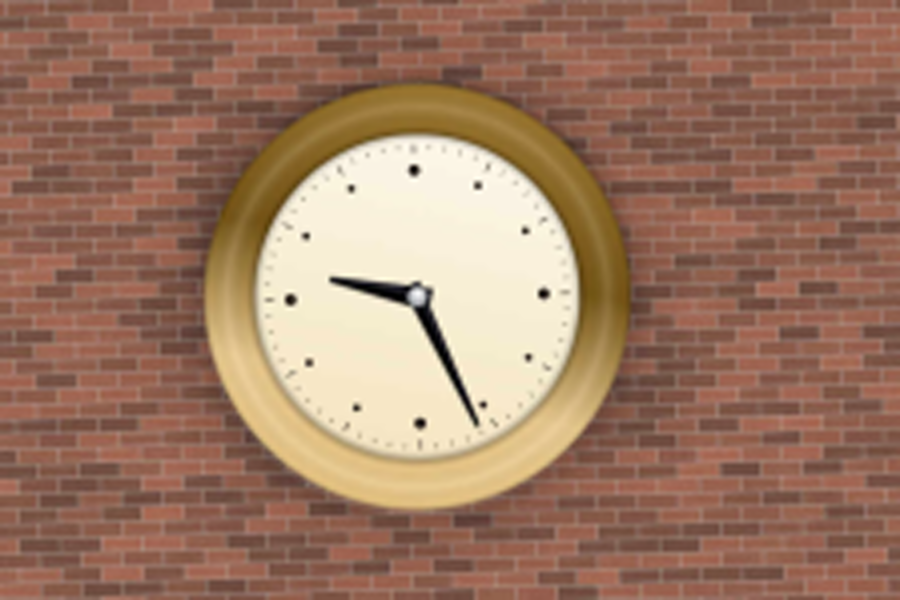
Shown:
9 h 26 min
